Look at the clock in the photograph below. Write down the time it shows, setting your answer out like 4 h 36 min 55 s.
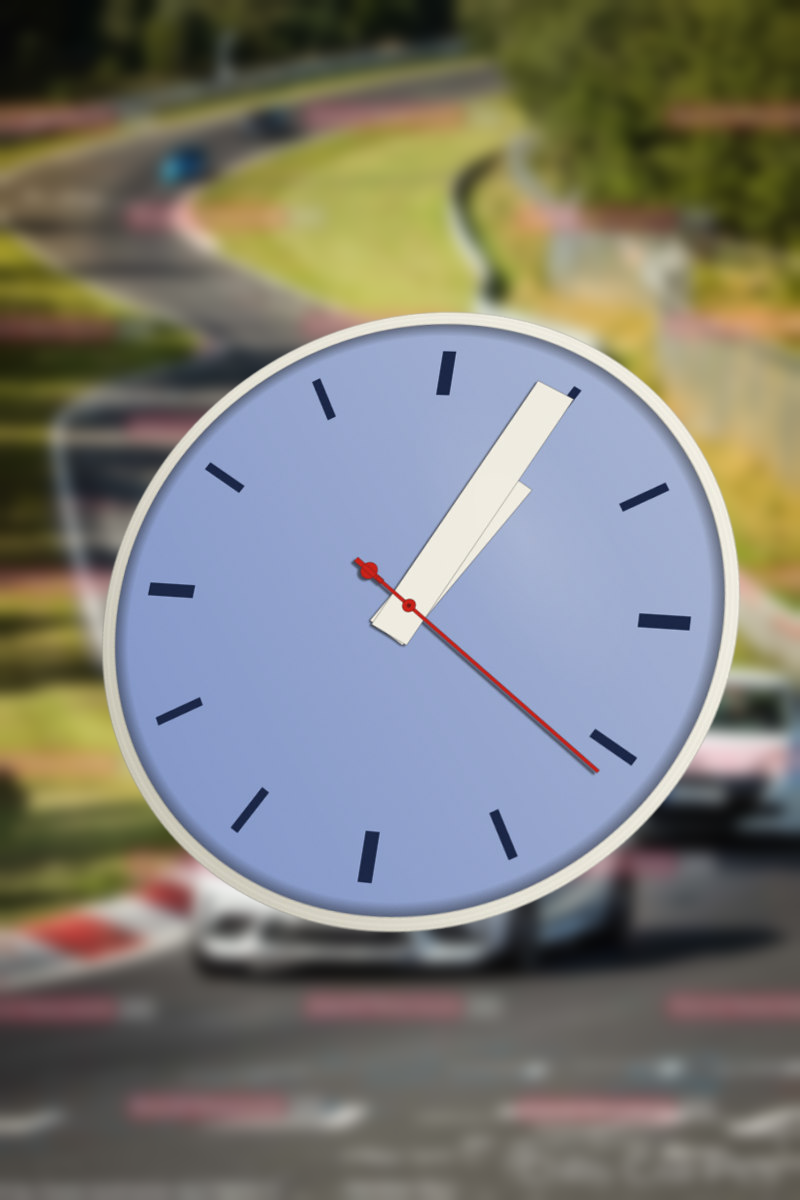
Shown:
1 h 04 min 21 s
